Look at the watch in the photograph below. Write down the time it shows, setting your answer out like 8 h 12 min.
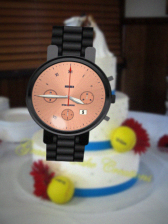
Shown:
3 h 45 min
